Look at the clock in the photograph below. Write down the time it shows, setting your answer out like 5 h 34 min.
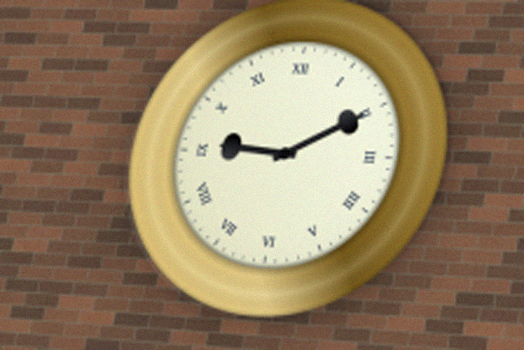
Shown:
9 h 10 min
